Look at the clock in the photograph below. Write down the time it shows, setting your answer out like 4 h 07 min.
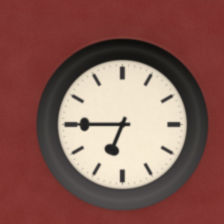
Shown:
6 h 45 min
